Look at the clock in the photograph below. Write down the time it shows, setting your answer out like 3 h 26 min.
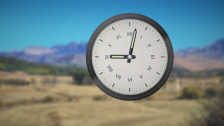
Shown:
9 h 02 min
